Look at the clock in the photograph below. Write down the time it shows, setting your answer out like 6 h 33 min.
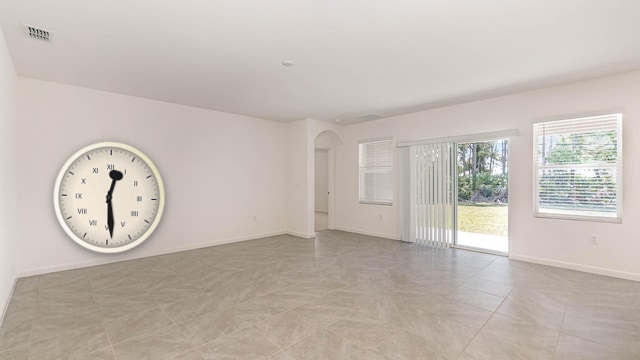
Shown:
12 h 29 min
